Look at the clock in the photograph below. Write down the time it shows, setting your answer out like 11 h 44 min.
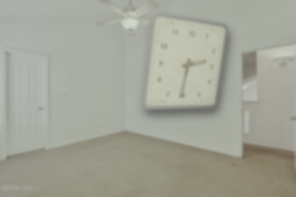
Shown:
2 h 31 min
